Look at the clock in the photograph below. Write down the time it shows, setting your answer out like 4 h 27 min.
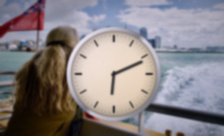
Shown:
6 h 11 min
